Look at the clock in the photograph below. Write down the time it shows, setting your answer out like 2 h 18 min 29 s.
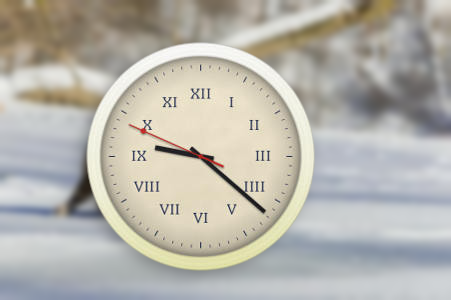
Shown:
9 h 21 min 49 s
